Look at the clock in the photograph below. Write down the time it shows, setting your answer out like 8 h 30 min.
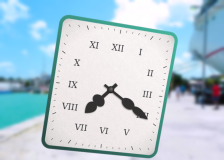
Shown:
7 h 20 min
